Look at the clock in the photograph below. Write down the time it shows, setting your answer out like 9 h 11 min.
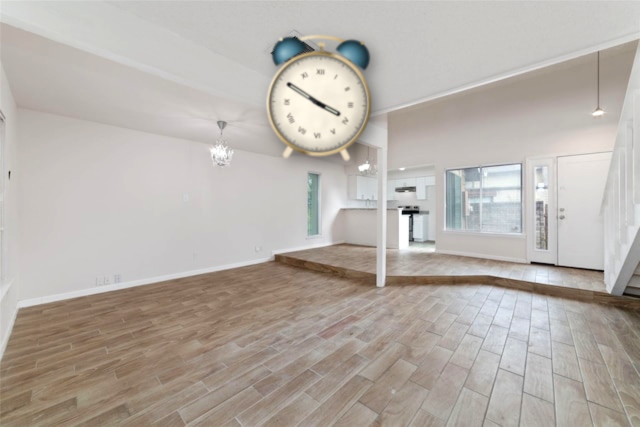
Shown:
3 h 50 min
